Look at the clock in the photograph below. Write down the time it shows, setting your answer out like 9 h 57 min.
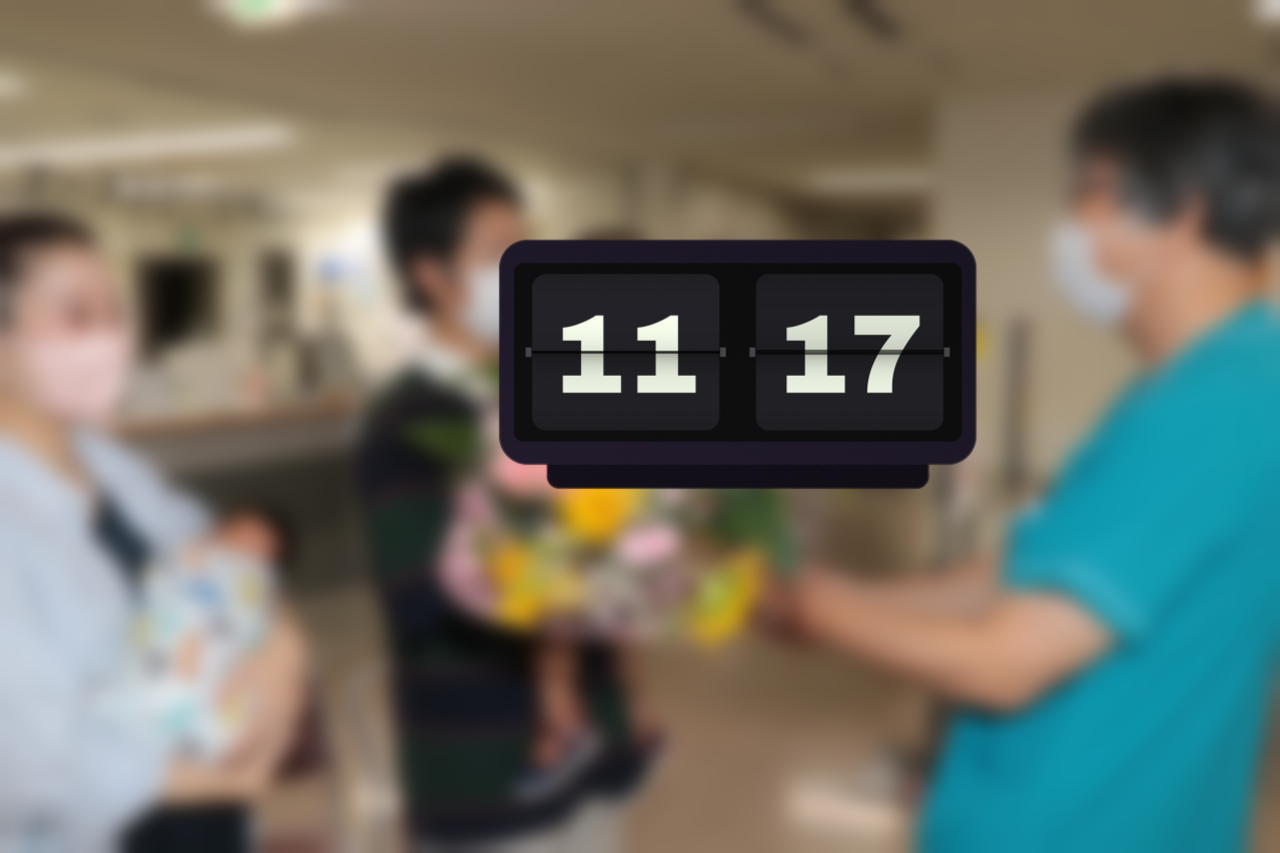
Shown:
11 h 17 min
